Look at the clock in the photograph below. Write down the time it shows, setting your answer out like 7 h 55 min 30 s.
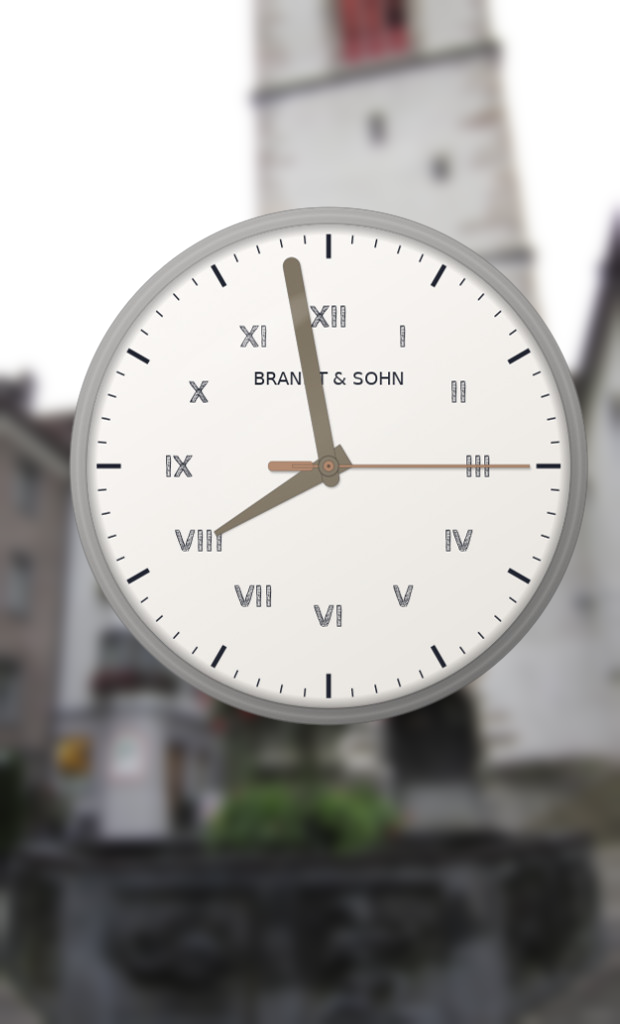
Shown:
7 h 58 min 15 s
